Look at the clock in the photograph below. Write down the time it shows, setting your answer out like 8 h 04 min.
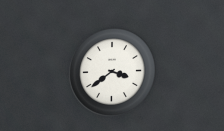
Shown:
3 h 39 min
